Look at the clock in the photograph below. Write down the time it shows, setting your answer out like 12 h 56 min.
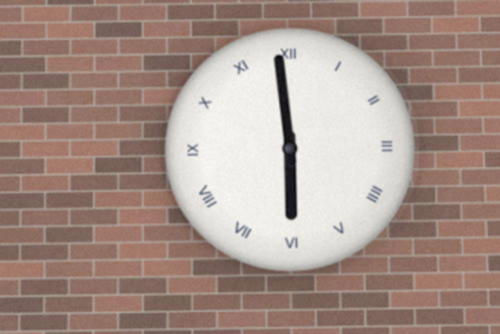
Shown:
5 h 59 min
